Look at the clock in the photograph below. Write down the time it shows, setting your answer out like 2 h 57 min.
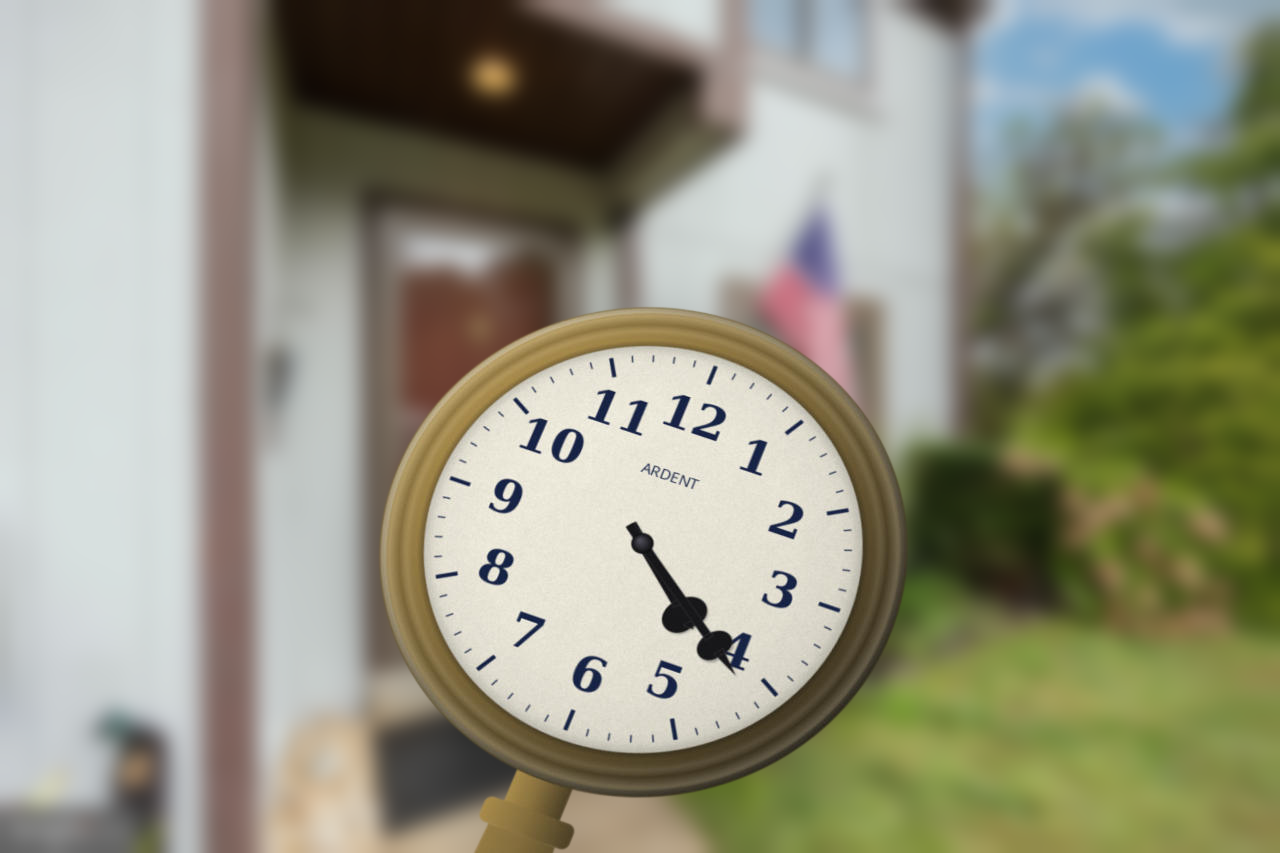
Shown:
4 h 21 min
